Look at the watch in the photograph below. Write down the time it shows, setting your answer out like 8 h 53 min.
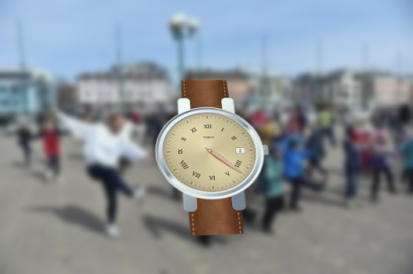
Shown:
4 h 22 min
